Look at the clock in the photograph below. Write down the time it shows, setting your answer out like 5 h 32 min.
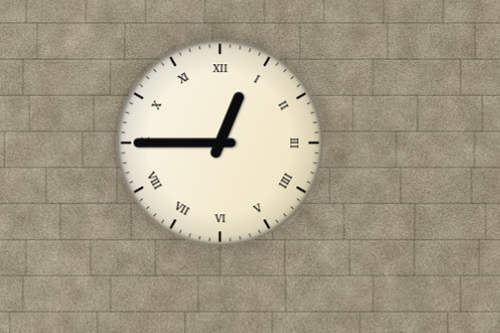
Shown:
12 h 45 min
